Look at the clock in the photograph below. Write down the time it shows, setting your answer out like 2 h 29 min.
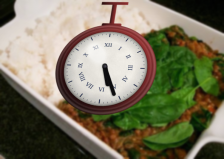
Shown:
5 h 26 min
